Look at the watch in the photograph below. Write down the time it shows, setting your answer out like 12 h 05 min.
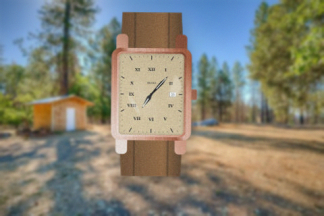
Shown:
7 h 07 min
